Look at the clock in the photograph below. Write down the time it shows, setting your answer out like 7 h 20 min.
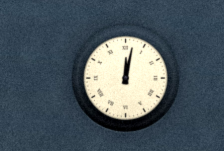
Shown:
12 h 02 min
